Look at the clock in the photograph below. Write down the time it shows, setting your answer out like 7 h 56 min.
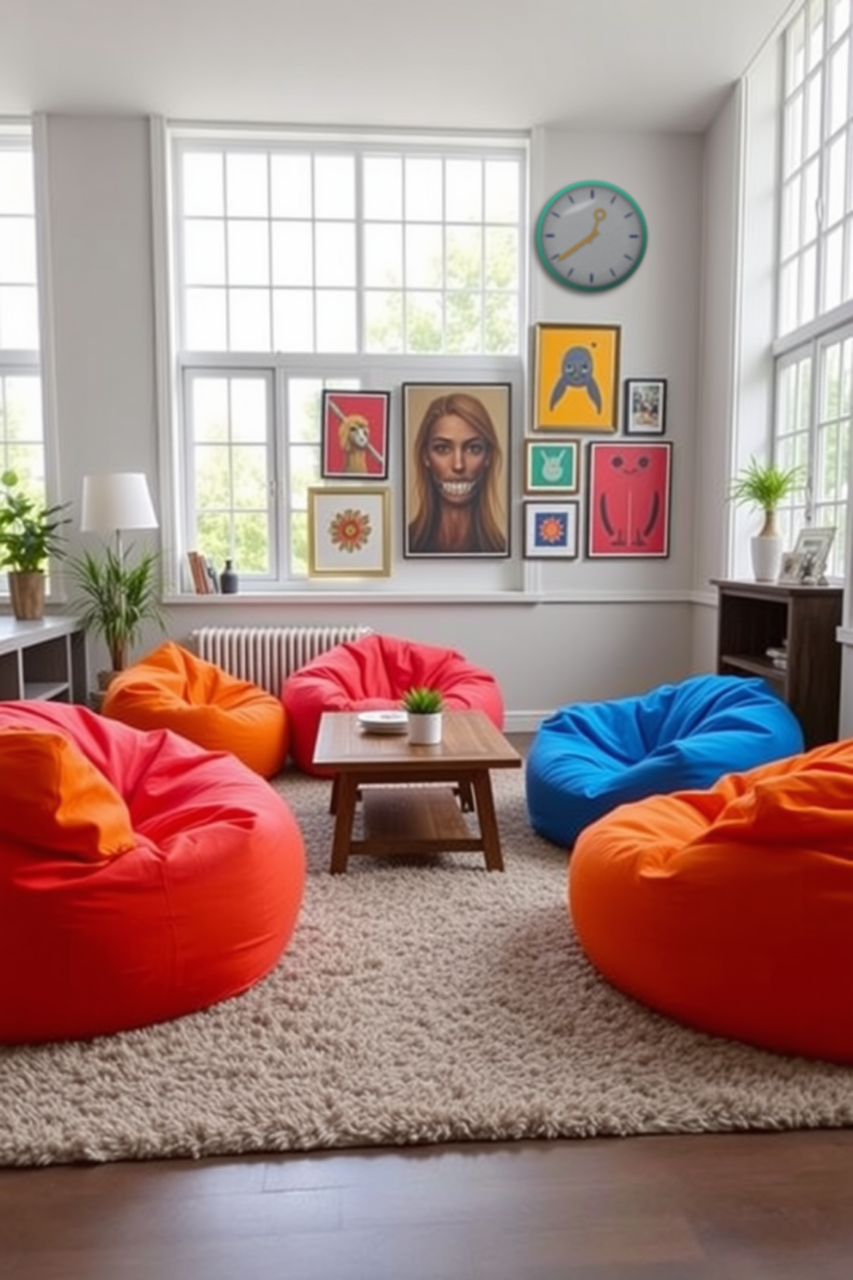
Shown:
12 h 39 min
